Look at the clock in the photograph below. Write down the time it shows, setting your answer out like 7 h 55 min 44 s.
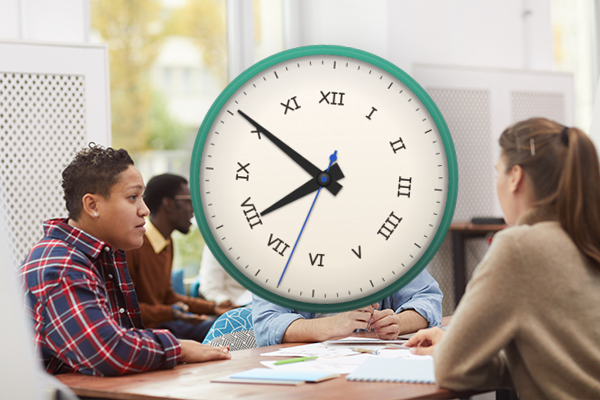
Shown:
7 h 50 min 33 s
